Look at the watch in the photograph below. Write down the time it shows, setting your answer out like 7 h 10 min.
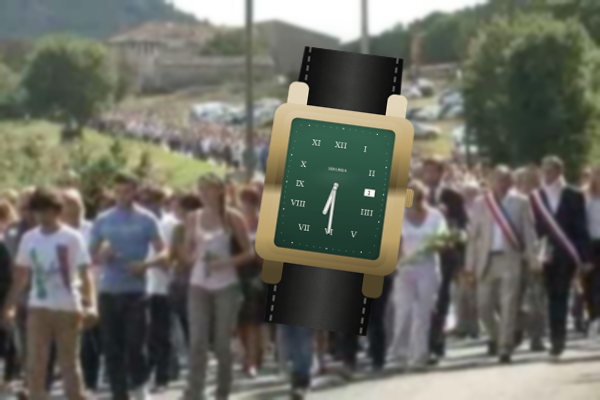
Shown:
6 h 30 min
